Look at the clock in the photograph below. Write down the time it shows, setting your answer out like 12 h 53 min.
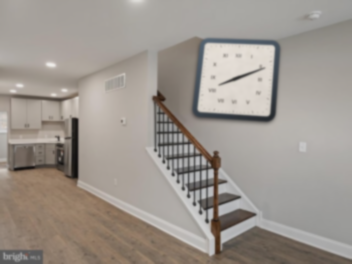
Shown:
8 h 11 min
